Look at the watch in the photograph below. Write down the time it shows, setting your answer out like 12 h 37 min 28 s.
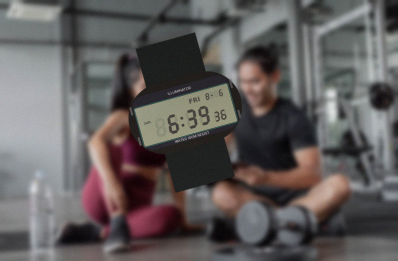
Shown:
6 h 39 min 36 s
